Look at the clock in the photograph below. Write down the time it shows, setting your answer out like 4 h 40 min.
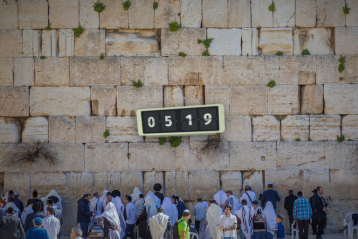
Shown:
5 h 19 min
